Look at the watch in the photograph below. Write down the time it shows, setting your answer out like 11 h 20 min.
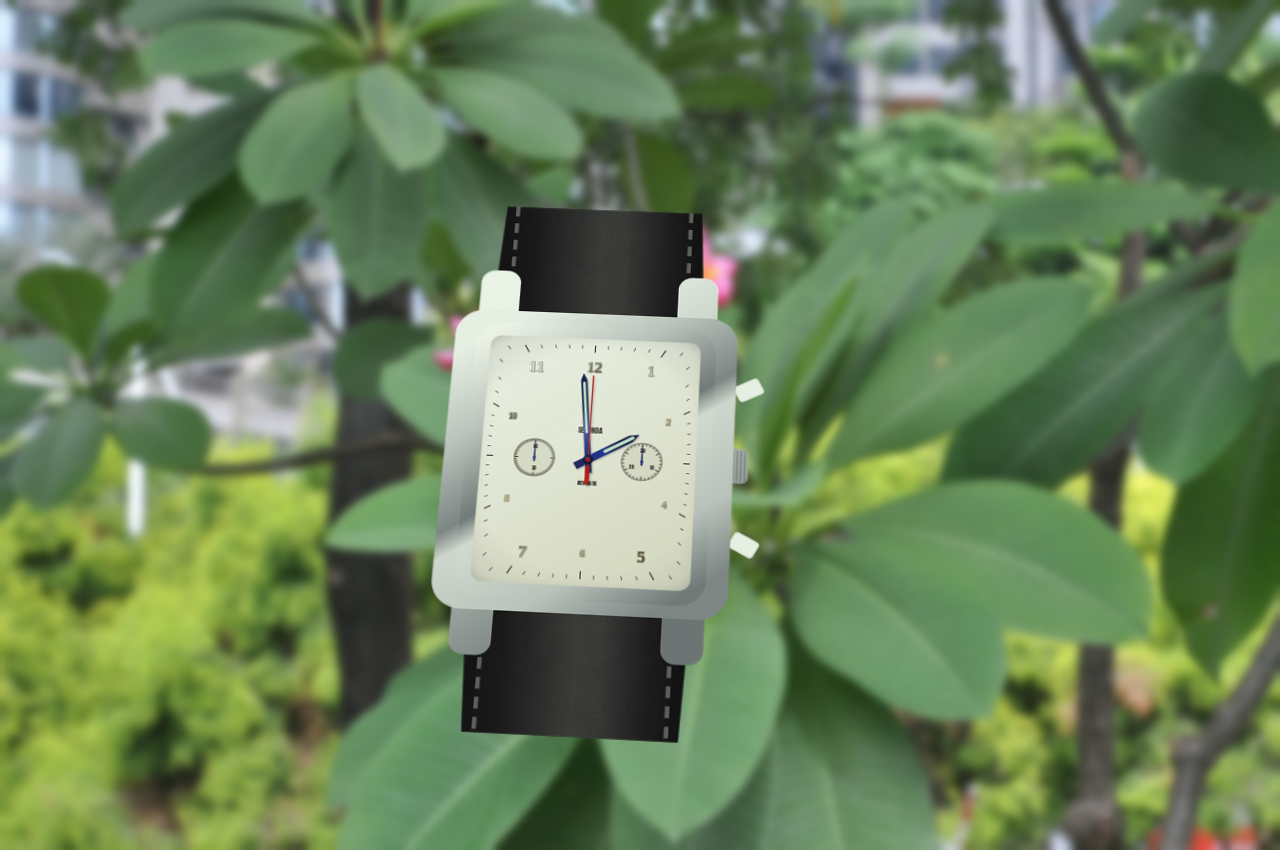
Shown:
1 h 59 min
